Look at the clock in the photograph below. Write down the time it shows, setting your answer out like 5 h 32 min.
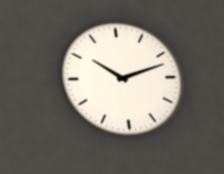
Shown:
10 h 12 min
